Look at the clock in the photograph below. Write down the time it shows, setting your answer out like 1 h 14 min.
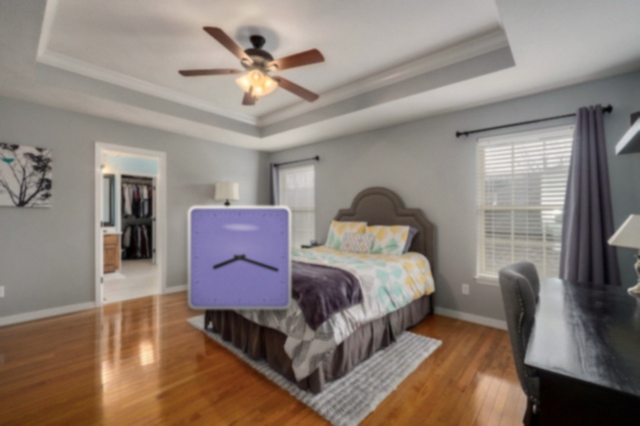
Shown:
8 h 18 min
